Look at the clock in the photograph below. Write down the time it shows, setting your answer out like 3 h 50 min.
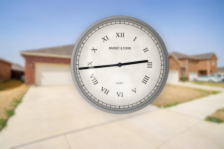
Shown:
2 h 44 min
